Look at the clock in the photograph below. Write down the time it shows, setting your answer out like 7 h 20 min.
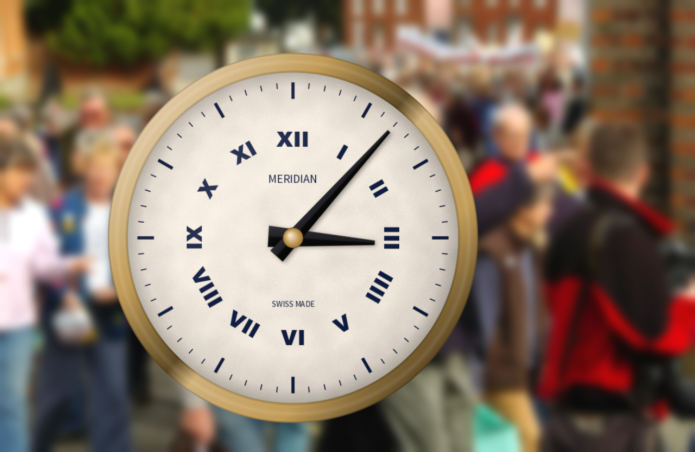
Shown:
3 h 07 min
